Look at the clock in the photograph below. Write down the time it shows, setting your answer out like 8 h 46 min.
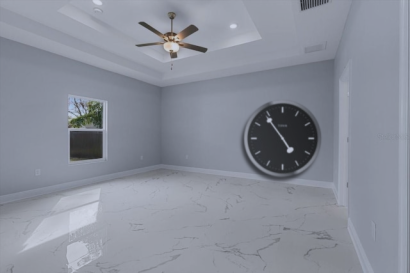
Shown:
4 h 54 min
